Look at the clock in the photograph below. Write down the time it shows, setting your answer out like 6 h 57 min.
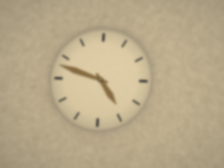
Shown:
4 h 48 min
